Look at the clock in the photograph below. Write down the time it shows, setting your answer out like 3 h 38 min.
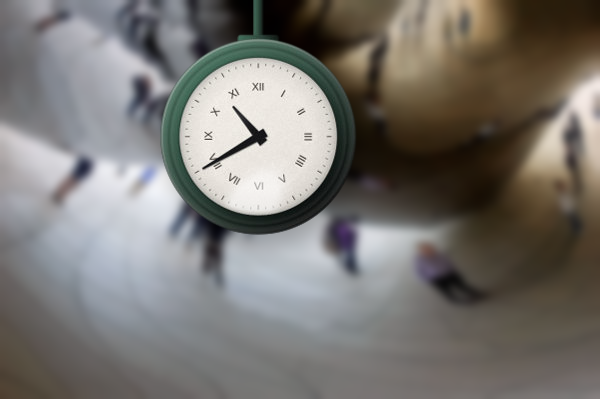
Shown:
10 h 40 min
